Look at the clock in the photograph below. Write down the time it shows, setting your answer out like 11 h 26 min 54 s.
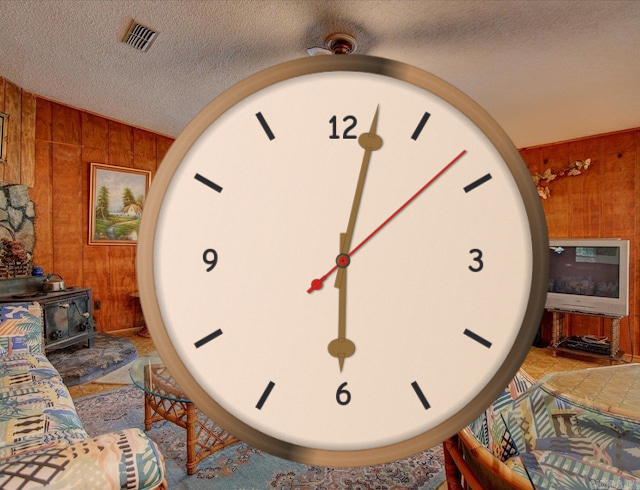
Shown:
6 h 02 min 08 s
